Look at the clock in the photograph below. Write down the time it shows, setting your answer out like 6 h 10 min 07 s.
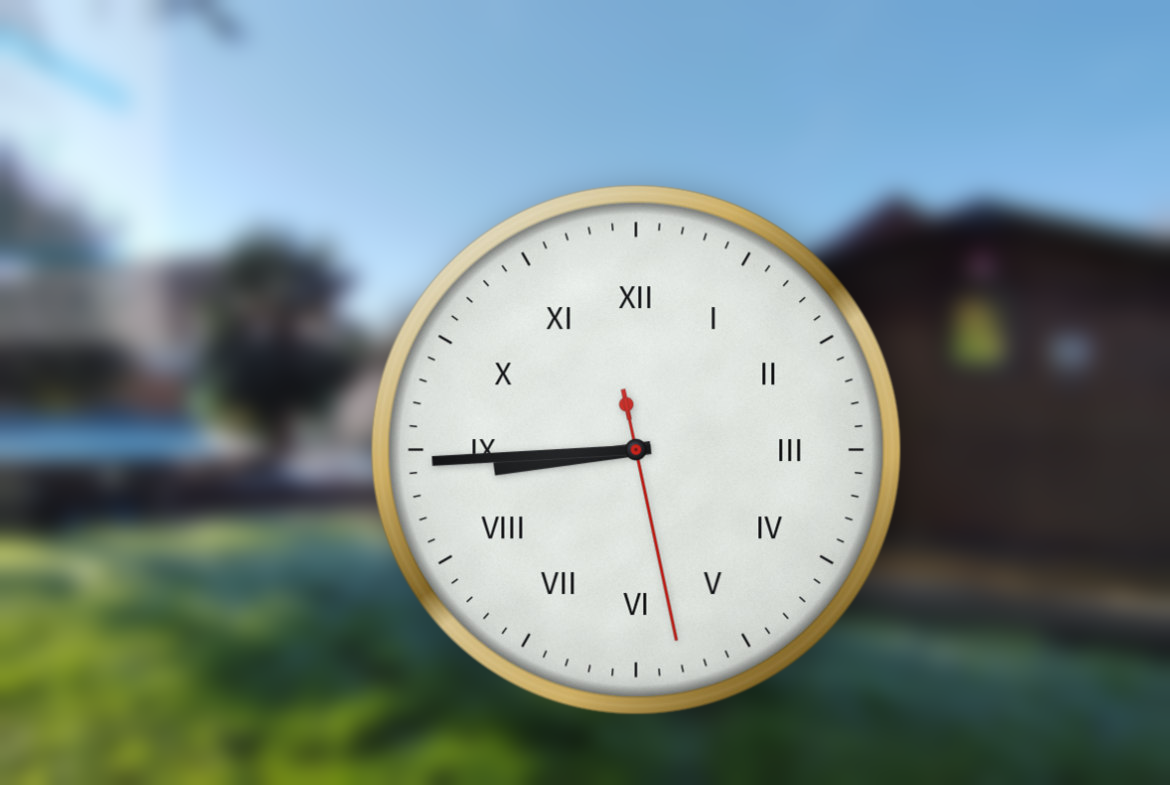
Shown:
8 h 44 min 28 s
